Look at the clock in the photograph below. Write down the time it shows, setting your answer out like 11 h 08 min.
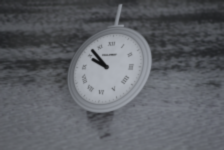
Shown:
9 h 52 min
